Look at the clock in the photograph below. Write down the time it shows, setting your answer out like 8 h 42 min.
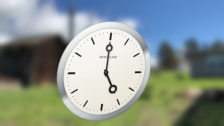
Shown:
5 h 00 min
